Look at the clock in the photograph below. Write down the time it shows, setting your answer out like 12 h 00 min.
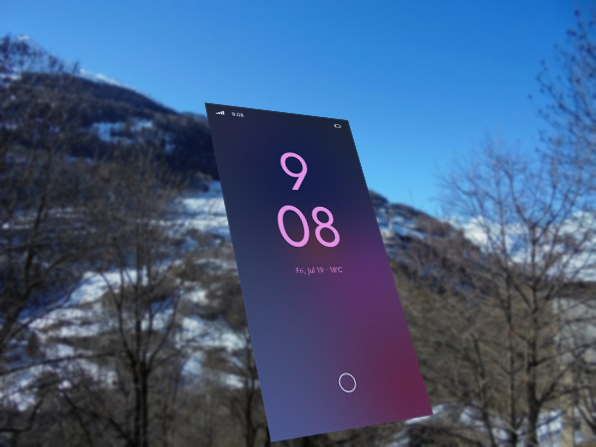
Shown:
9 h 08 min
